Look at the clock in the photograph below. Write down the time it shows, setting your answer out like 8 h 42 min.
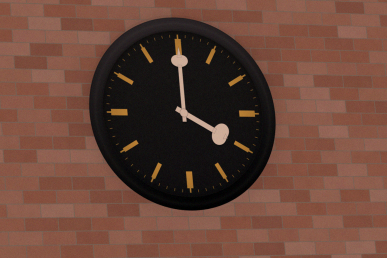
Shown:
4 h 00 min
